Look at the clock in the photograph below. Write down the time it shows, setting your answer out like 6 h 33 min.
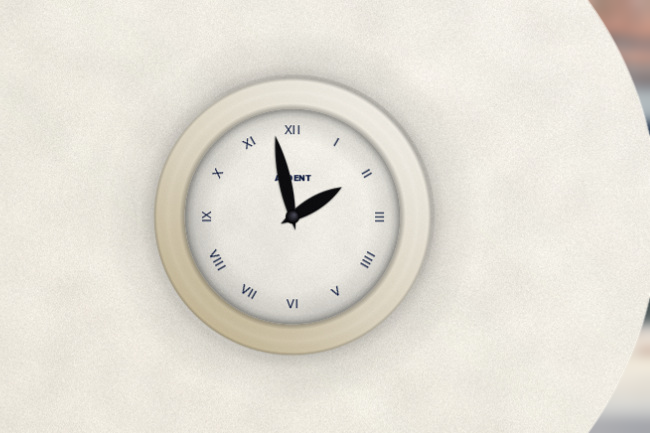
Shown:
1 h 58 min
